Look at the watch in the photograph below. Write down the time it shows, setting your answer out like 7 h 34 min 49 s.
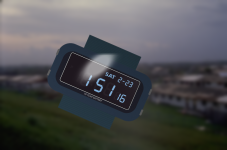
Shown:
1 h 51 min 16 s
